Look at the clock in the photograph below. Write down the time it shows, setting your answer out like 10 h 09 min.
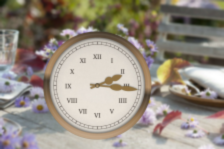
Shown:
2 h 16 min
